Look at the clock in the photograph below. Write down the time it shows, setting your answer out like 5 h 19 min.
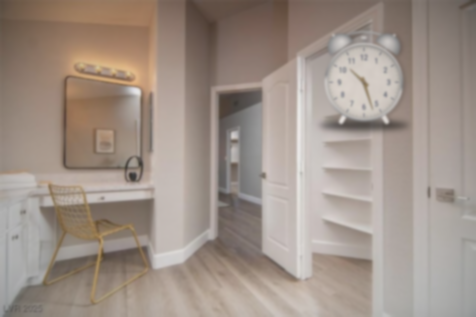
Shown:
10 h 27 min
